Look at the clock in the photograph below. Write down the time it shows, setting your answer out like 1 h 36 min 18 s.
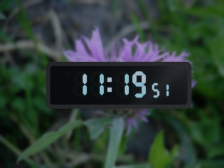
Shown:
11 h 19 min 51 s
